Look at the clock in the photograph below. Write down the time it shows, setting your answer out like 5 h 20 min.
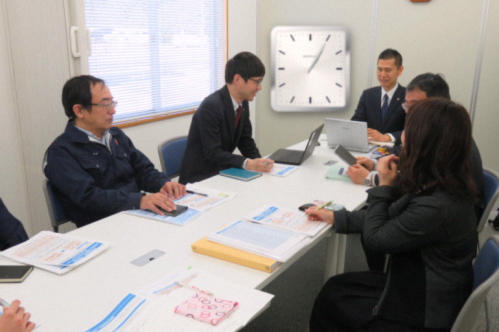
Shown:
1 h 05 min
